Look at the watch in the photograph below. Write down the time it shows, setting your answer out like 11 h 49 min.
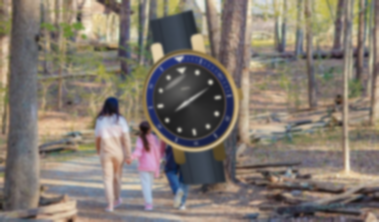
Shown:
8 h 11 min
